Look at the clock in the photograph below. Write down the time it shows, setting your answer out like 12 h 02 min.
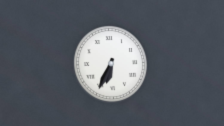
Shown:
6 h 35 min
